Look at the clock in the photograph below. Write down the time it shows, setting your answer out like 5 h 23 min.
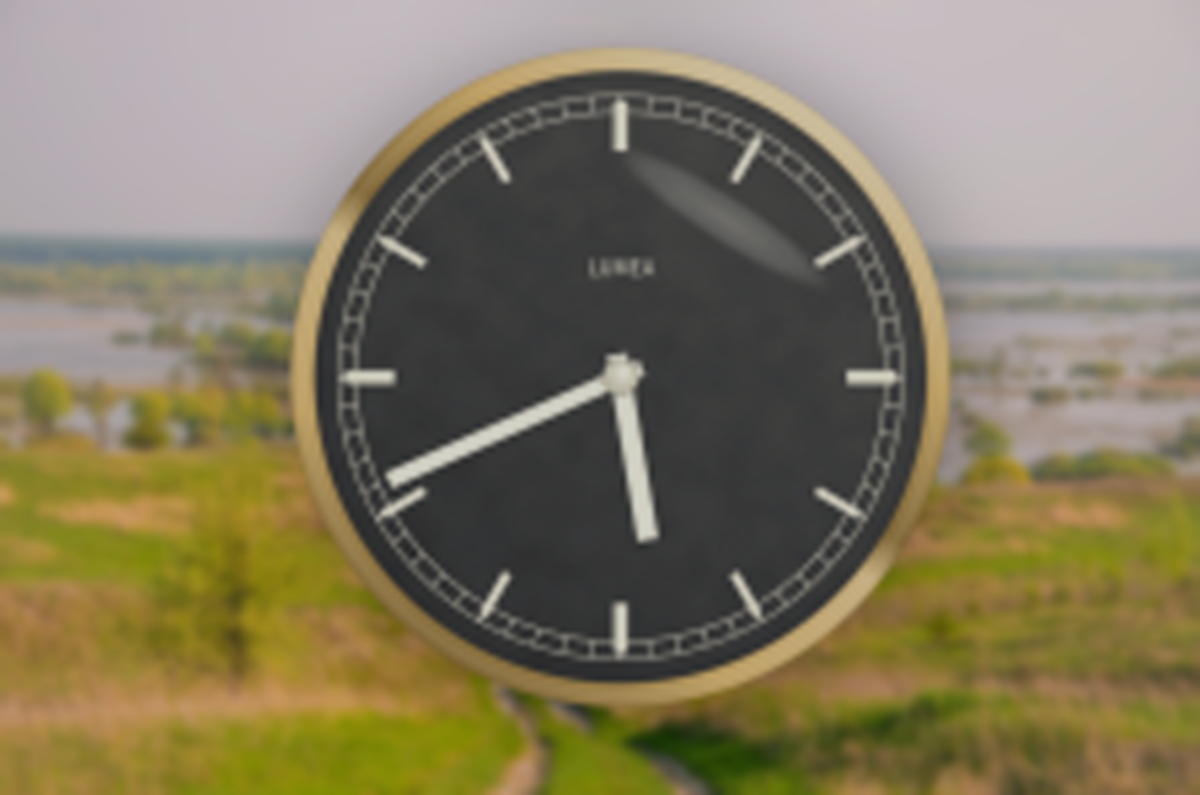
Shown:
5 h 41 min
